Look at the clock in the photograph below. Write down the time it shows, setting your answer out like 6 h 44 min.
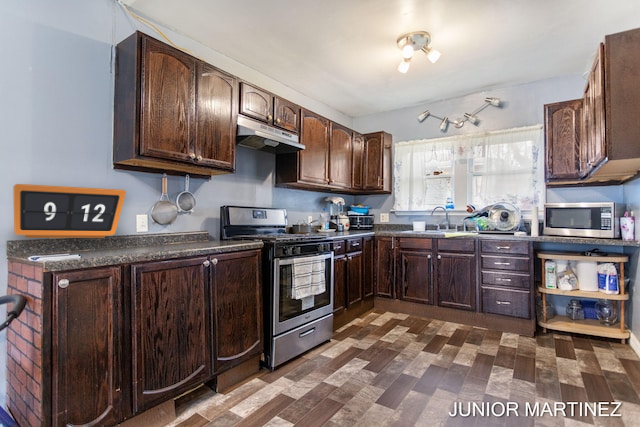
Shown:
9 h 12 min
